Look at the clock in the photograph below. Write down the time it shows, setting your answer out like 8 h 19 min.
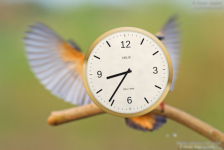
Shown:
8 h 36 min
